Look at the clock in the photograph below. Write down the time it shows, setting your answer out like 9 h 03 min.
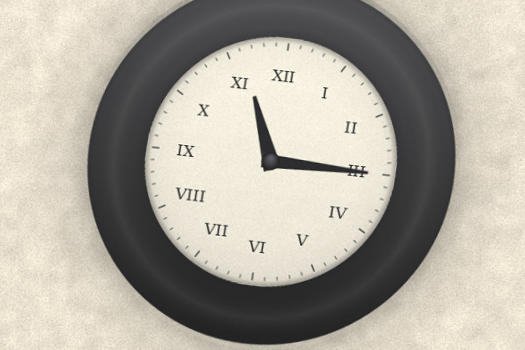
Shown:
11 h 15 min
